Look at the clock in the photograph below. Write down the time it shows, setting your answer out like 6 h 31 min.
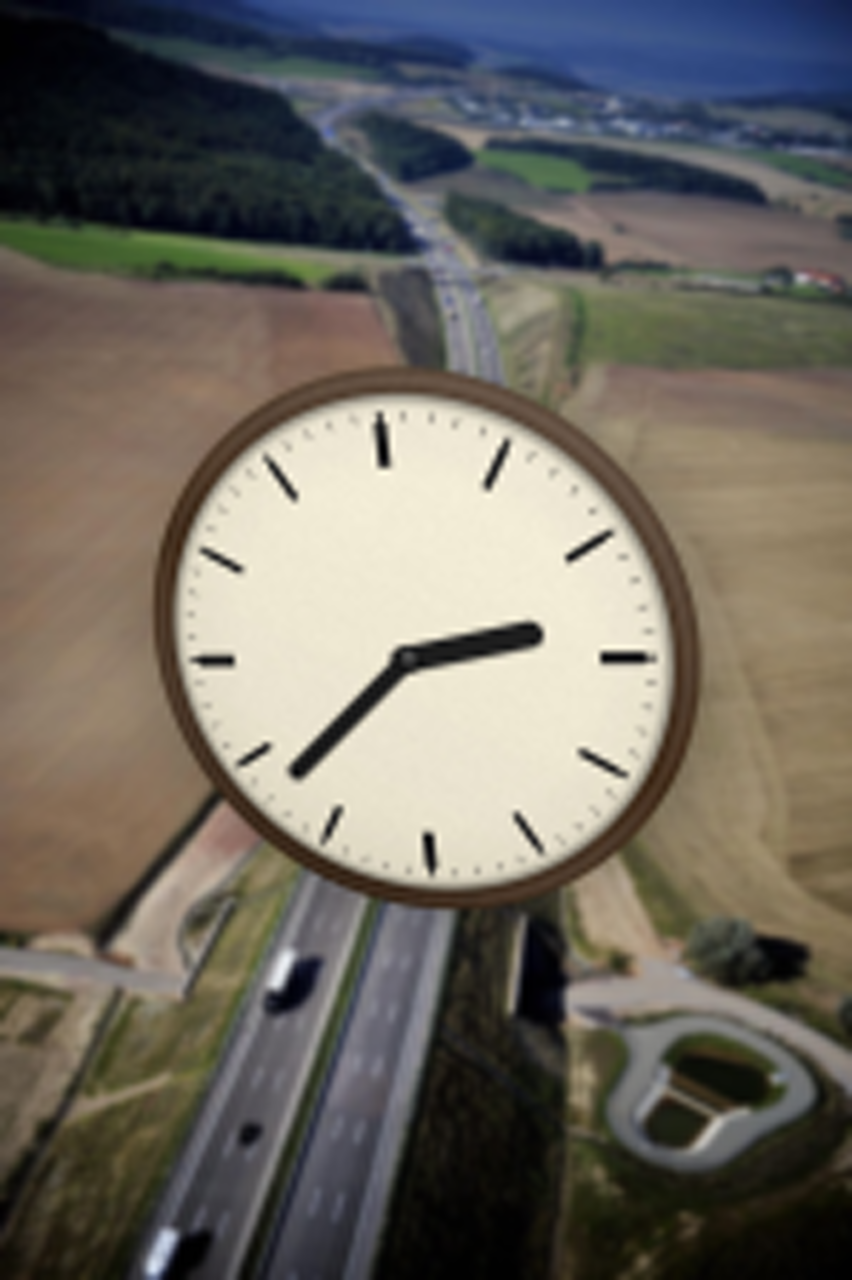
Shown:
2 h 38 min
